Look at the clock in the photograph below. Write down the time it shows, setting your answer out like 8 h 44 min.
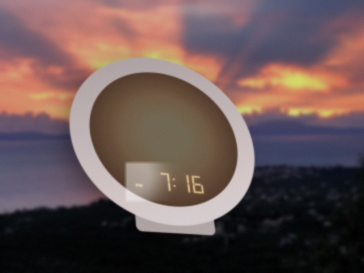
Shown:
7 h 16 min
